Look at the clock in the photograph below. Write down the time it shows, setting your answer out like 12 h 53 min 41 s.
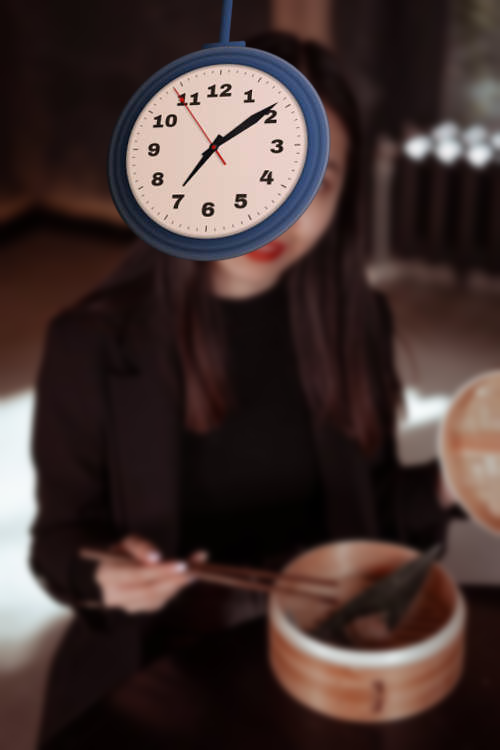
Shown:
7 h 08 min 54 s
